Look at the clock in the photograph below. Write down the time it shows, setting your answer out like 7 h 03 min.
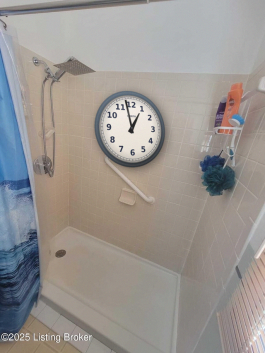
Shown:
12 h 58 min
